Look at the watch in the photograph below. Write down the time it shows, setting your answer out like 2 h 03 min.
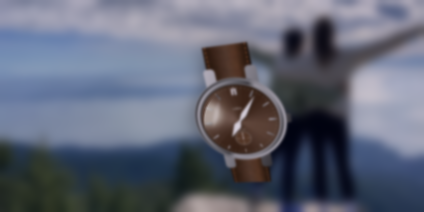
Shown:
7 h 06 min
